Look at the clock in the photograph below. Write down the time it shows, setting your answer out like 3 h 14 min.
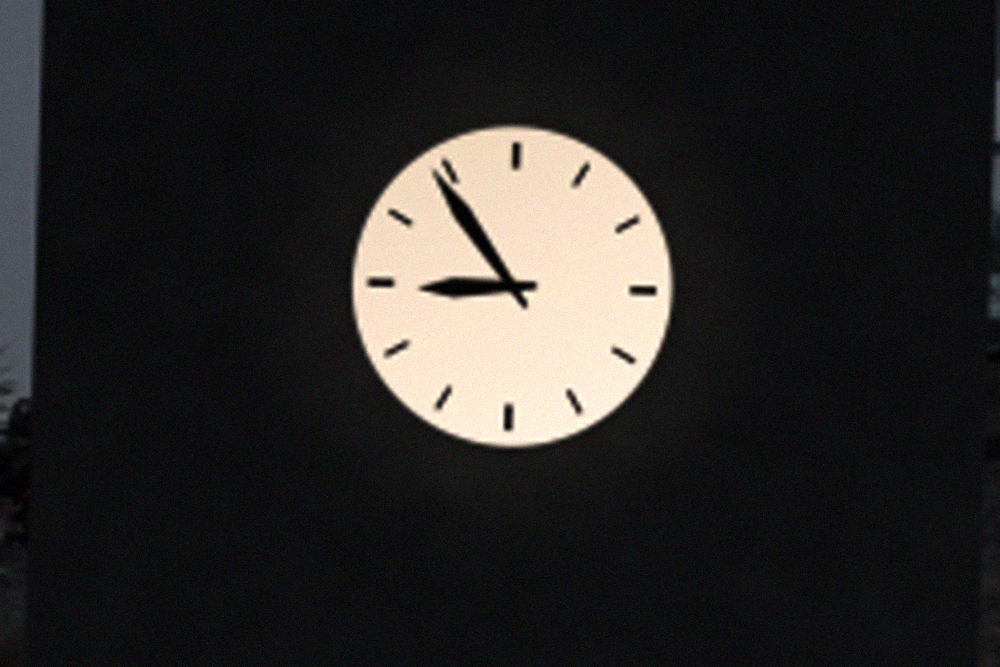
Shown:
8 h 54 min
